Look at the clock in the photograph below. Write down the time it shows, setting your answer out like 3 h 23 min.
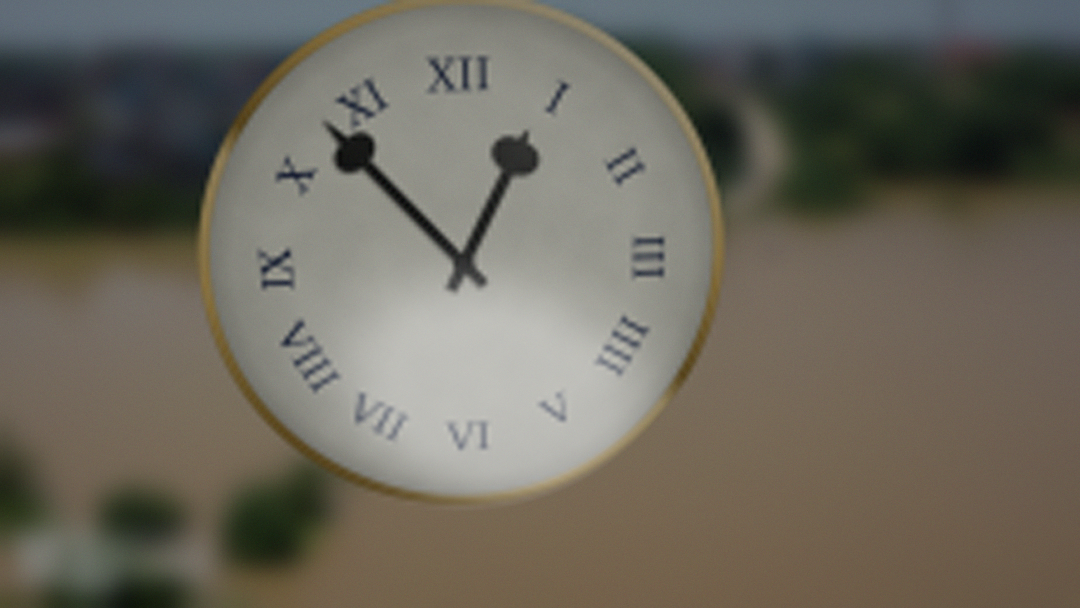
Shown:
12 h 53 min
